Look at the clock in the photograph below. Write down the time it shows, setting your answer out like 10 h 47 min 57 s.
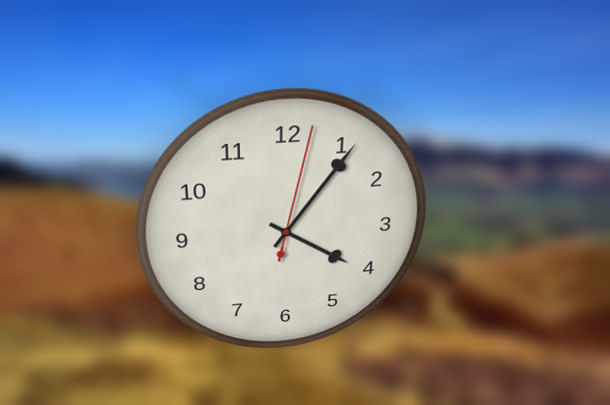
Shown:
4 h 06 min 02 s
